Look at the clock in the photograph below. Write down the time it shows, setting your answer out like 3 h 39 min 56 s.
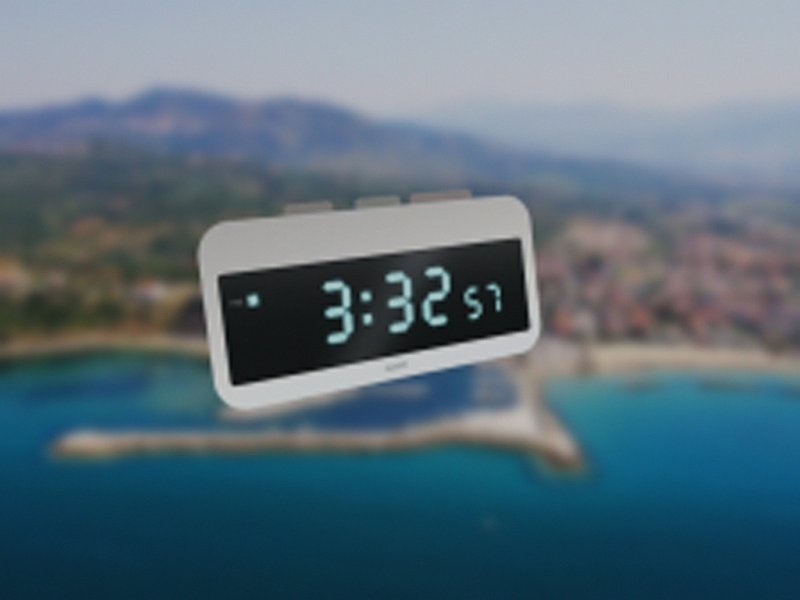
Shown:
3 h 32 min 57 s
